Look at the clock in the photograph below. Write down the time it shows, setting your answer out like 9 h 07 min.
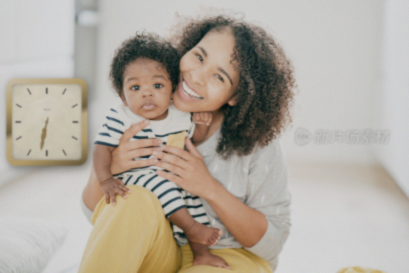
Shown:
6 h 32 min
